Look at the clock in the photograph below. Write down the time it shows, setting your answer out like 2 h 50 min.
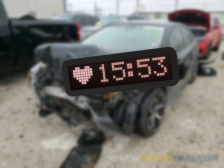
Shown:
15 h 53 min
